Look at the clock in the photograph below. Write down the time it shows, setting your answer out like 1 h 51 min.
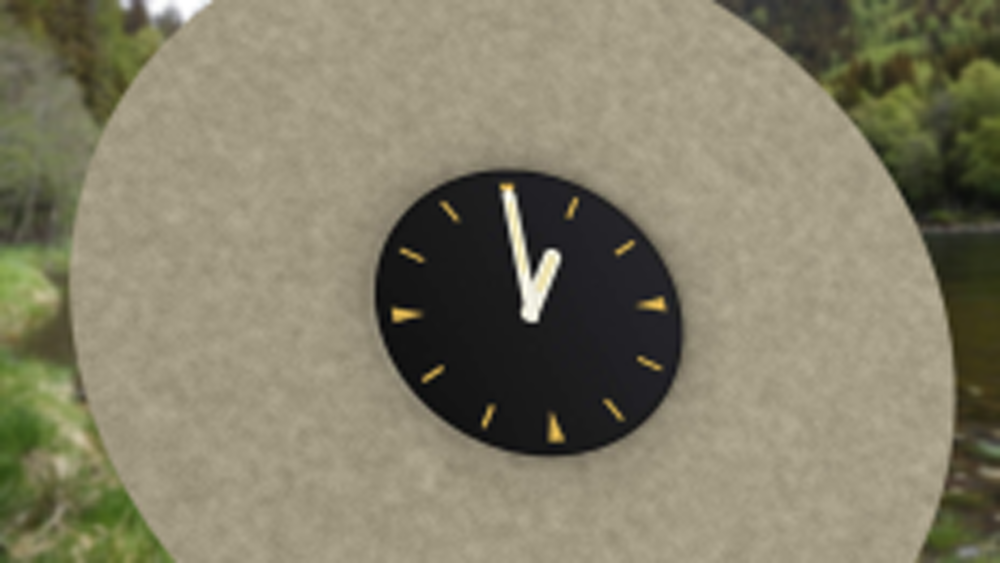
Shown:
1 h 00 min
